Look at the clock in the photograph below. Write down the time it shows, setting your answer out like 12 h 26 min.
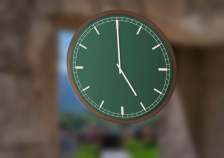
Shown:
5 h 00 min
